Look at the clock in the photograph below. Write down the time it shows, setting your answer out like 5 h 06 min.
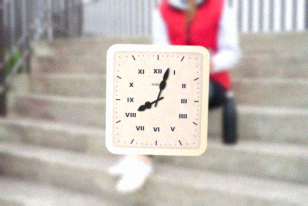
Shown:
8 h 03 min
